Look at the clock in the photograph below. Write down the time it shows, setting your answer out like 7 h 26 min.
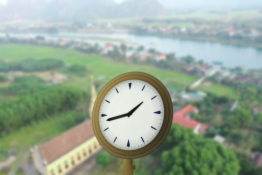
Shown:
1 h 43 min
